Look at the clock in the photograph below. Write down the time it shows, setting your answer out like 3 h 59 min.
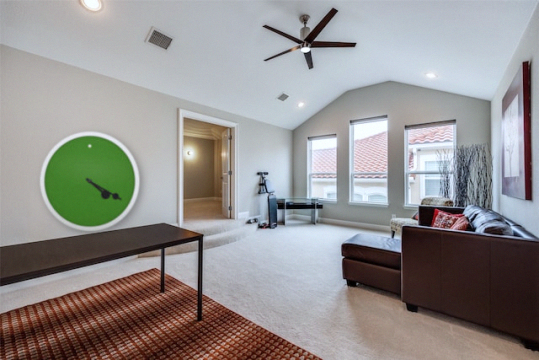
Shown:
4 h 20 min
